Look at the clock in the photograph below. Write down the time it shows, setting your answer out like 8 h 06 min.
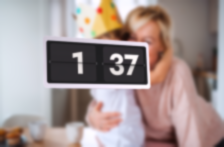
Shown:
1 h 37 min
